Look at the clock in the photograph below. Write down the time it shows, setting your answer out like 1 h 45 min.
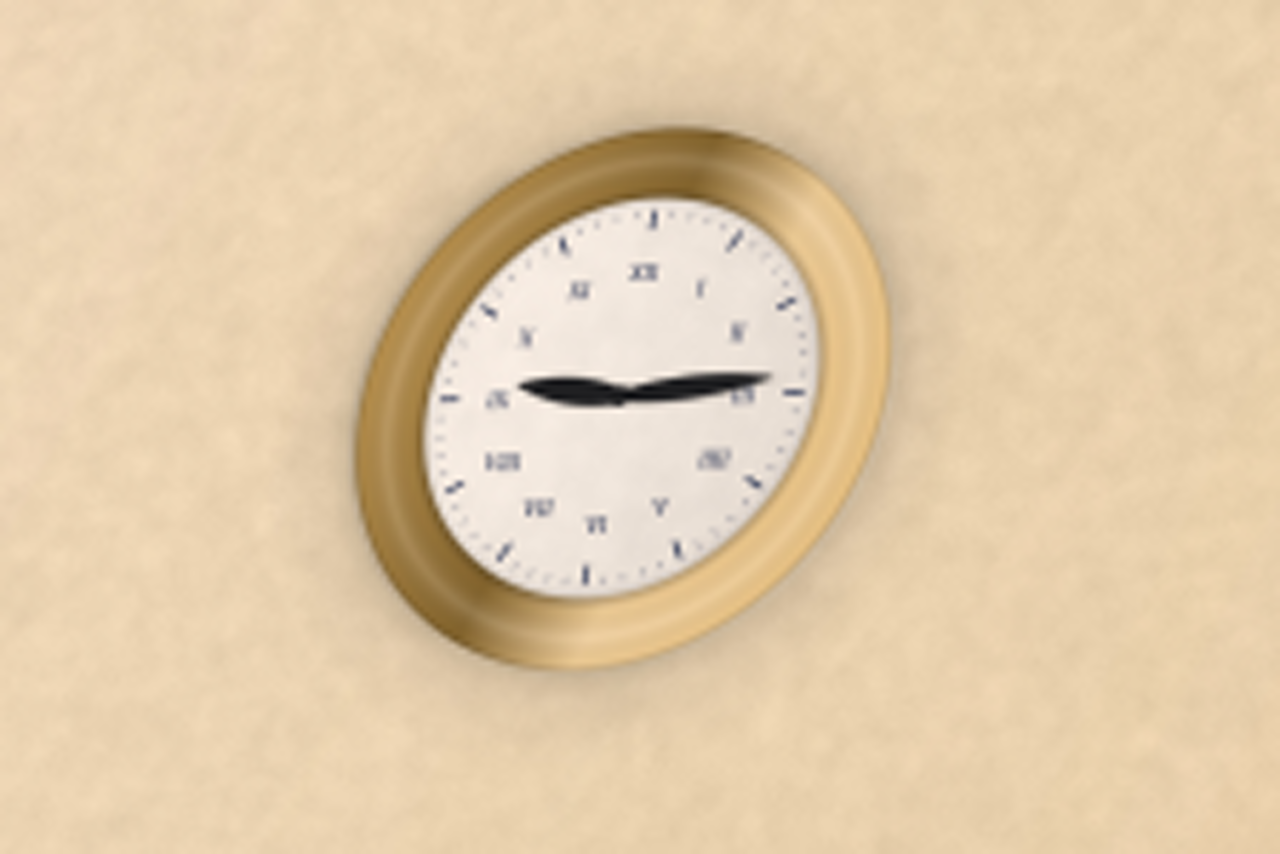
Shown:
9 h 14 min
